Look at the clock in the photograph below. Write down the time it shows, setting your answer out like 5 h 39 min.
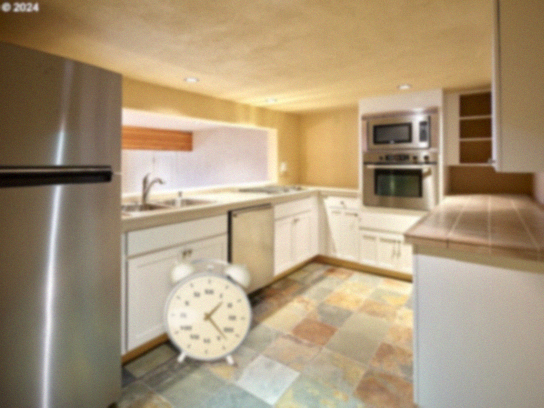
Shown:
1 h 23 min
